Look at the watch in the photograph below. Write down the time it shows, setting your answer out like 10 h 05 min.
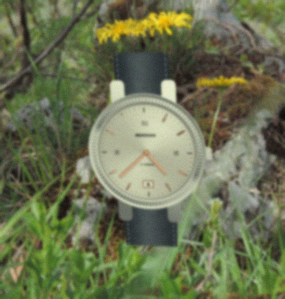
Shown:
4 h 38 min
